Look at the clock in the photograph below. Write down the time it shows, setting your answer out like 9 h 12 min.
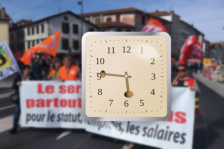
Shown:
5 h 46 min
